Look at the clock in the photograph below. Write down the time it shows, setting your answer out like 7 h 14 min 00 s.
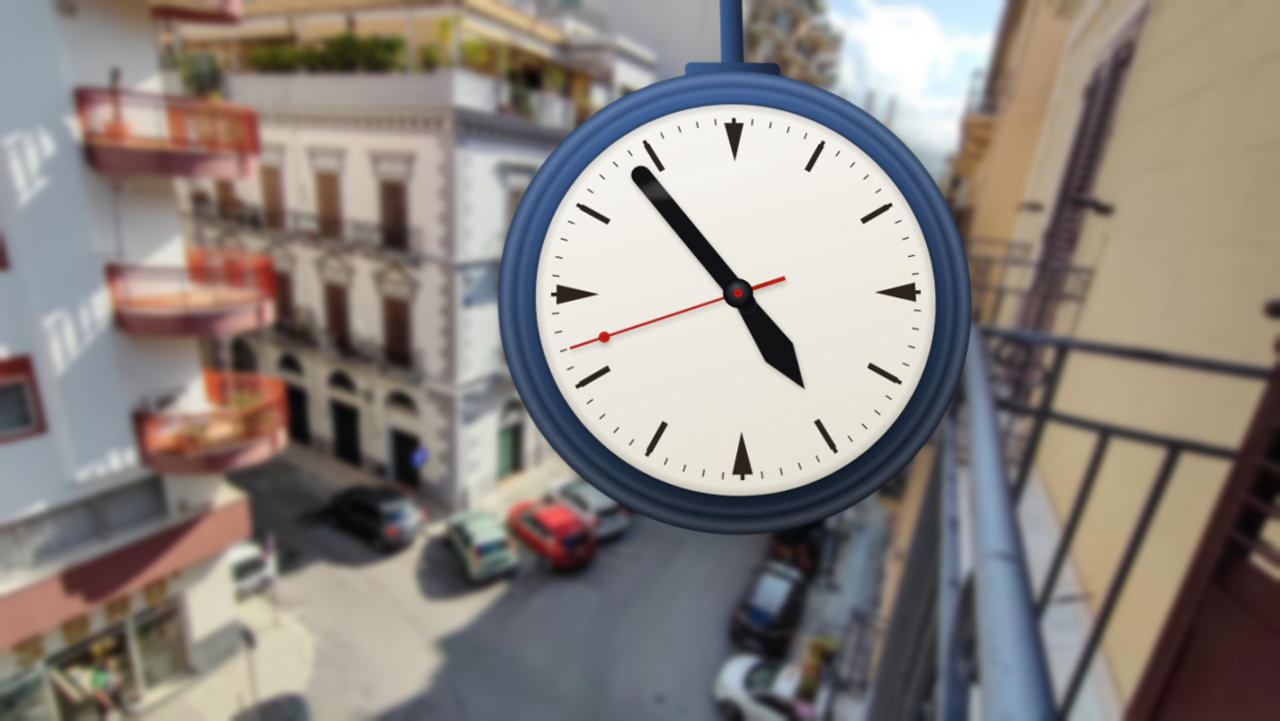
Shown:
4 h 53 min 42 s
